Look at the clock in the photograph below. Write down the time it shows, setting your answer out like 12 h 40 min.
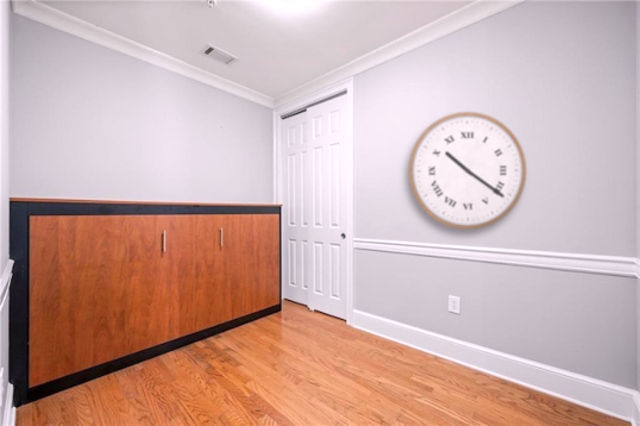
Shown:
10 h 21 min
